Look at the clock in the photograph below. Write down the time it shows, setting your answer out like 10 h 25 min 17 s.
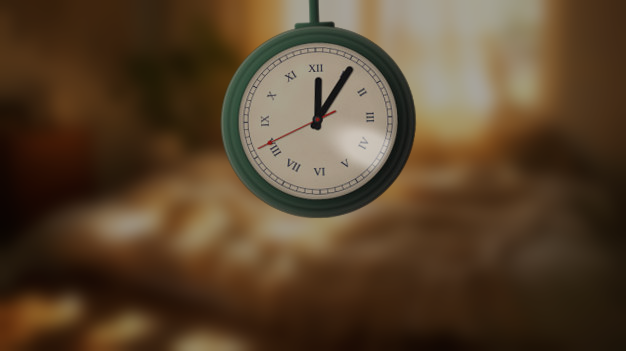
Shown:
12 h 05 min 41 s
